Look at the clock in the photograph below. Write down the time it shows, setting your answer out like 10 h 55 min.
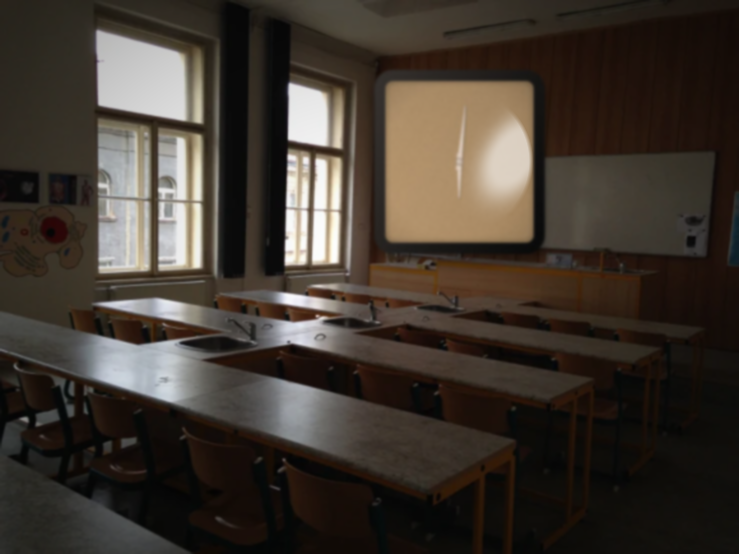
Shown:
6 h 01 min
